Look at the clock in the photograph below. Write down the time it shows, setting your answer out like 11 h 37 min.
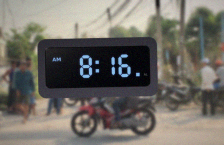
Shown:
8 h 16 min
